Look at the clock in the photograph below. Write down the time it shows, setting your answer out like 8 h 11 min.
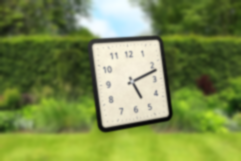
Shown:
5 h 12 min
